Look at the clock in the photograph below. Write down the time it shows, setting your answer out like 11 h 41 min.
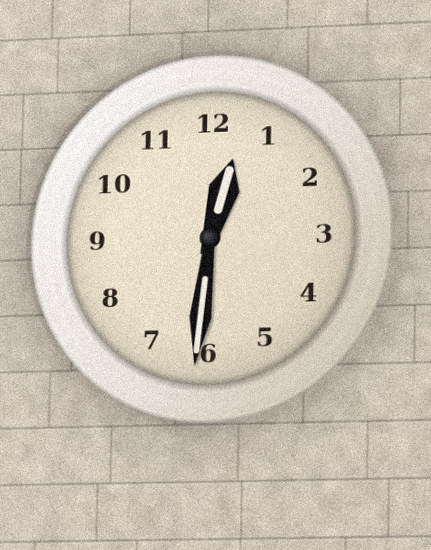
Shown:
12 h 31 min
